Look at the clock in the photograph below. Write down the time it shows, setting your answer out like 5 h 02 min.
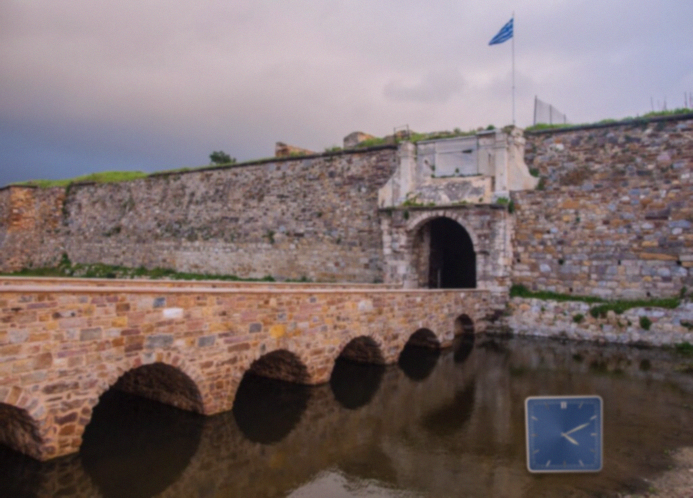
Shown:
4 h 11 min
